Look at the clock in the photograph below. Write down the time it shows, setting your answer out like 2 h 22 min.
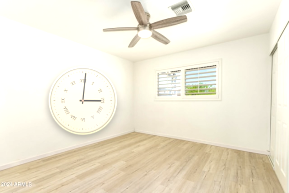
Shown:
3 h 01 min
